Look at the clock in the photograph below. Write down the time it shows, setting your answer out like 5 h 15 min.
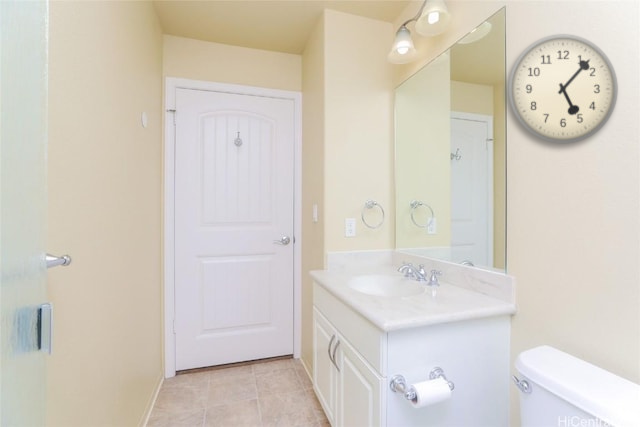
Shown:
5 h 07 min
